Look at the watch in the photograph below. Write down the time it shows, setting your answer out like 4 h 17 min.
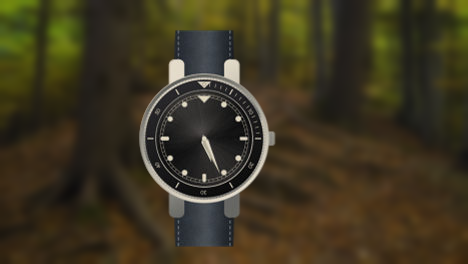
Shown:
5 h 26 min
